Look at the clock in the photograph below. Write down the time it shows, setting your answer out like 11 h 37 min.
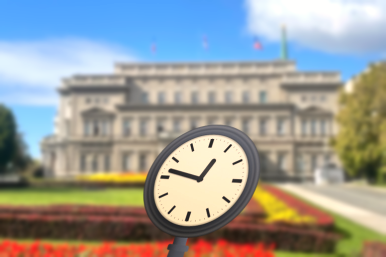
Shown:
12 h 47 min
